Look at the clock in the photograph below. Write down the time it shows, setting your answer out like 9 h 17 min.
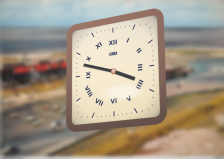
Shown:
3 h 48 min
